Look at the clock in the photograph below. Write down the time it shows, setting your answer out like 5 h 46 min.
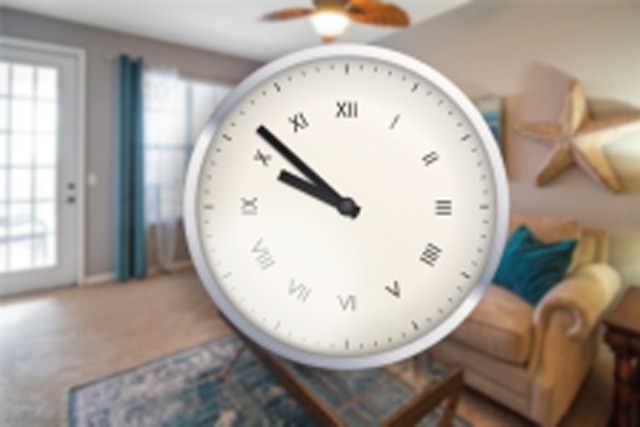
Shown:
9 h 52 min
